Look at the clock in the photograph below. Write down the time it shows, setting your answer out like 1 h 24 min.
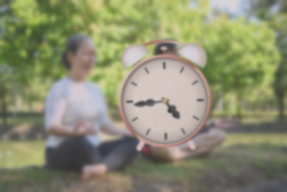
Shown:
4 h 44 min
